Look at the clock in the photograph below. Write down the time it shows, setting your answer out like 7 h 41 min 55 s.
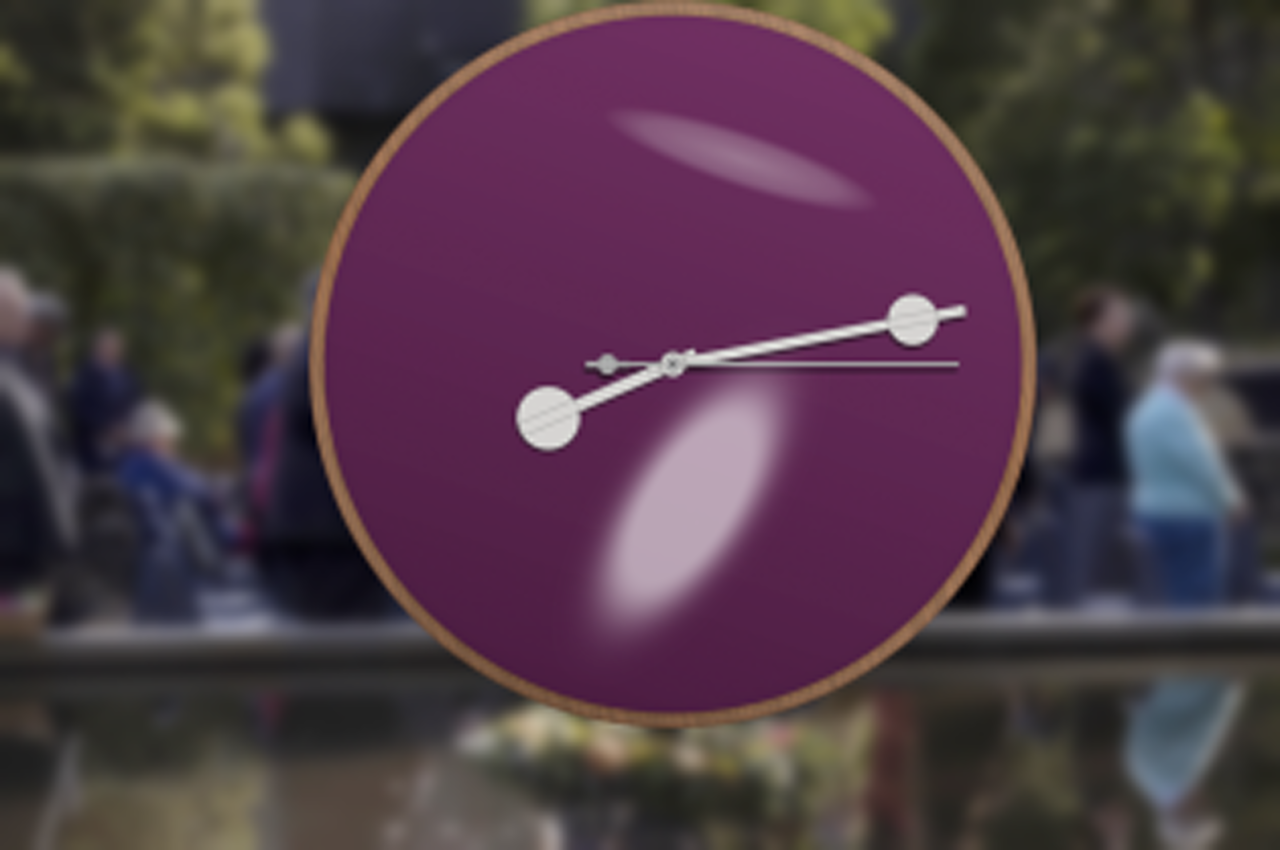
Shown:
8 h 13 min 15 s
